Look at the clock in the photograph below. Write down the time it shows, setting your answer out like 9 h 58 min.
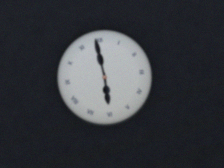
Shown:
5 h 59 min
